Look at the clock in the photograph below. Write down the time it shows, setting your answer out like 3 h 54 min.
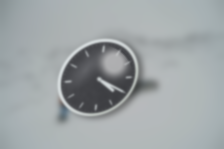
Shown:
4 h 20 min
